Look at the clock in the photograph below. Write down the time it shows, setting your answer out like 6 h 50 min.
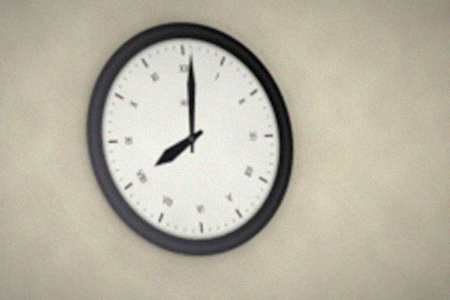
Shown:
8 h 01 min
